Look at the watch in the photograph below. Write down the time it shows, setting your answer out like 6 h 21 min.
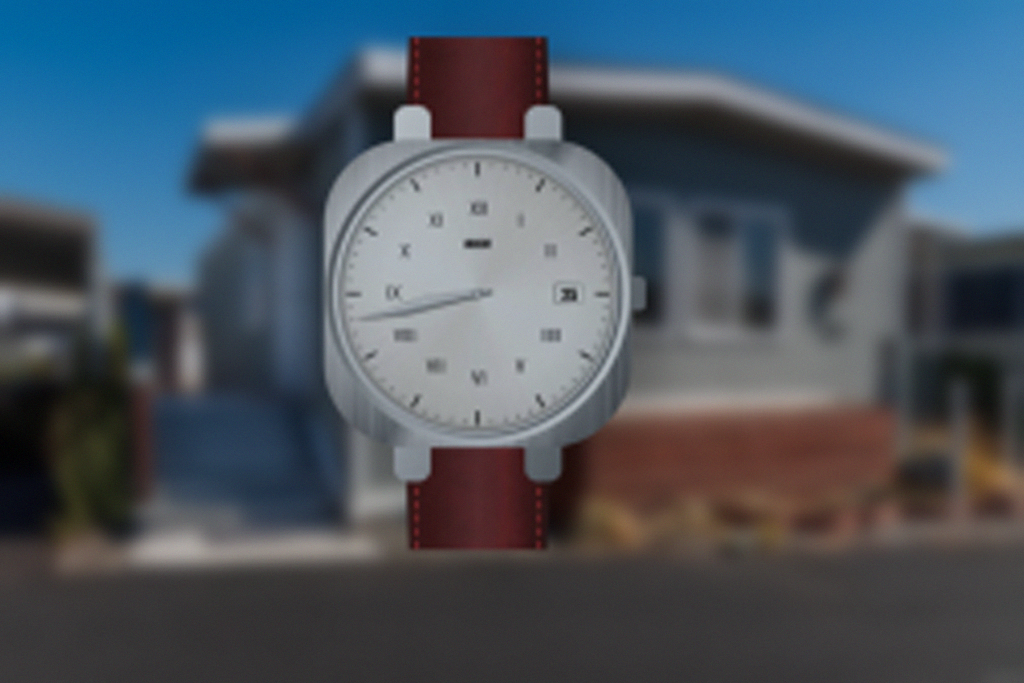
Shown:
8 h 43 min
